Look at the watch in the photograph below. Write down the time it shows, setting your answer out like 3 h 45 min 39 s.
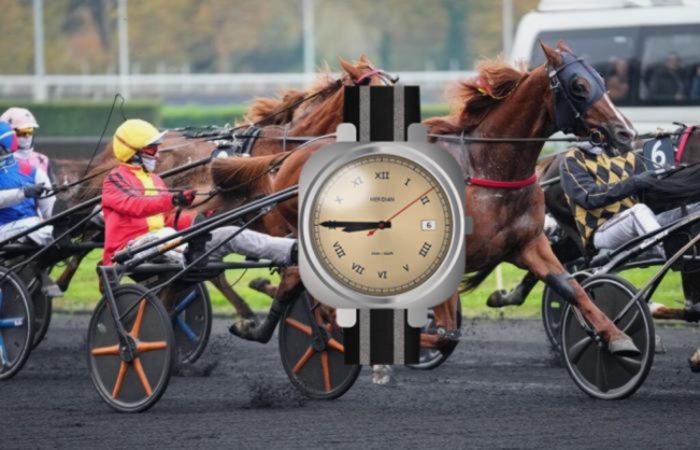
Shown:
8 h 45 min 09 s
